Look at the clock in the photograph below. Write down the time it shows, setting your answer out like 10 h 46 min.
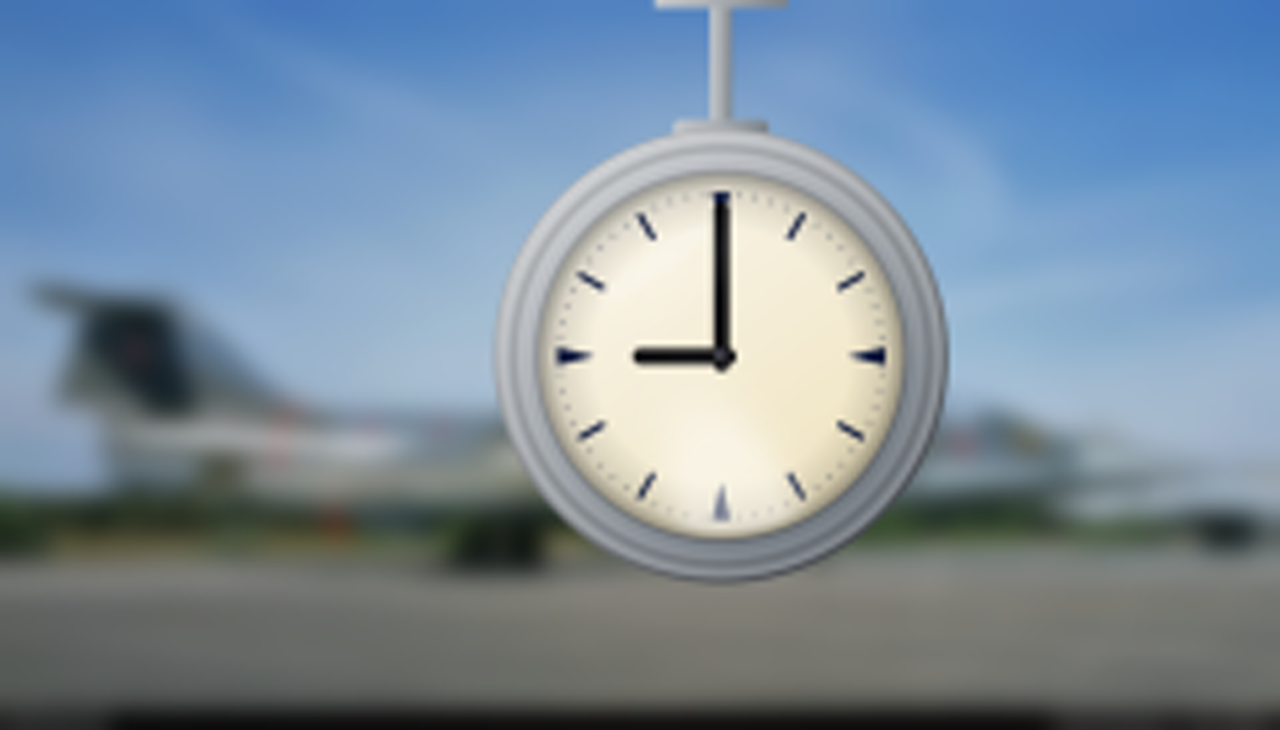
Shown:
9 h 00 min
